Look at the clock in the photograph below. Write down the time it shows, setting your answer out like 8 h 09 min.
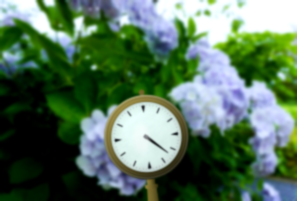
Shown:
4 h 22 min
